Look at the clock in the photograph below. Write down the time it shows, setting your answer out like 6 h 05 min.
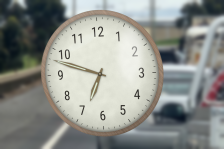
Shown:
6 h 48 min
